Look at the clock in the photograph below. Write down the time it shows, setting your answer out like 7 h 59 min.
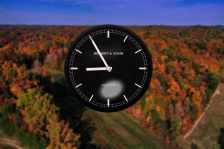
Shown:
8 h 55 min
